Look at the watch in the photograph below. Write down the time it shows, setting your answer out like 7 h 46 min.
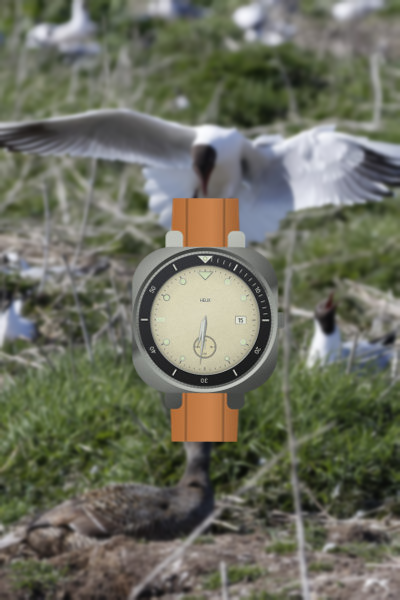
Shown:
6 h 31 min
